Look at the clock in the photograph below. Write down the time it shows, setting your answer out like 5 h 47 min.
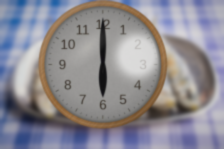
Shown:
6 h 00 min
